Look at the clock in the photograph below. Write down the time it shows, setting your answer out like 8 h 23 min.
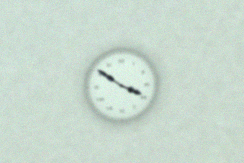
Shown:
3 h 51 min
